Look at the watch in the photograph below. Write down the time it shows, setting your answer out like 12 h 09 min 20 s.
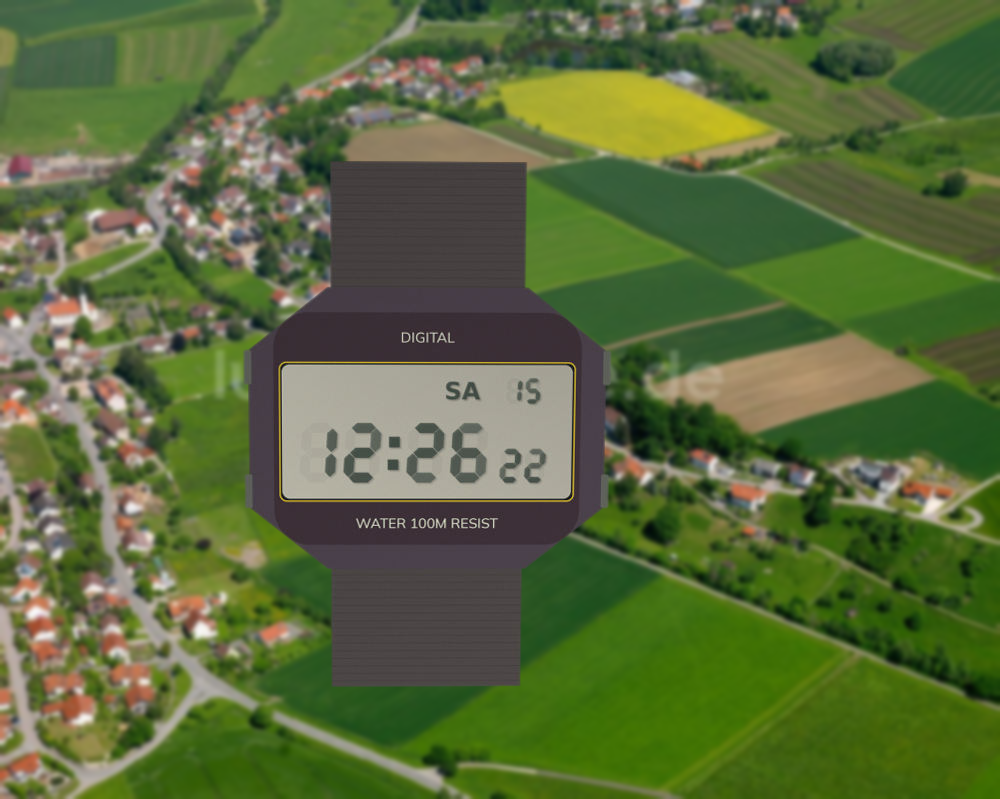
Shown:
12 h 26 min 22 s
